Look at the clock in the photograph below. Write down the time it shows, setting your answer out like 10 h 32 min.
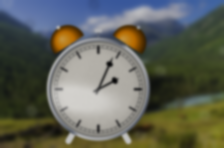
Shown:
2 h 04 min
